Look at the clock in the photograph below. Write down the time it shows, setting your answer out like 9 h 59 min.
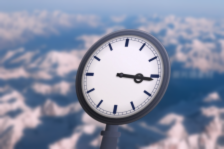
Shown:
3 h 16 min
